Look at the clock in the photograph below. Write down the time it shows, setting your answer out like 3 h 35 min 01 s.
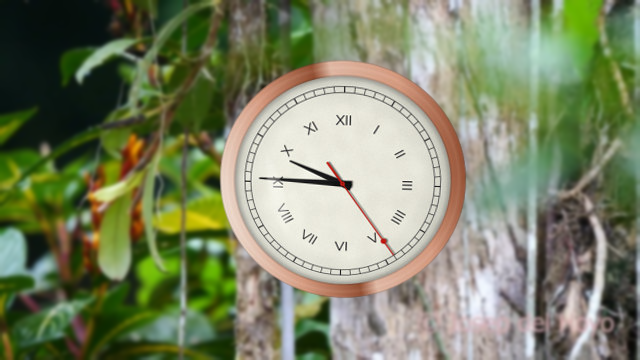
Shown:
9 h 45 min 24 s
